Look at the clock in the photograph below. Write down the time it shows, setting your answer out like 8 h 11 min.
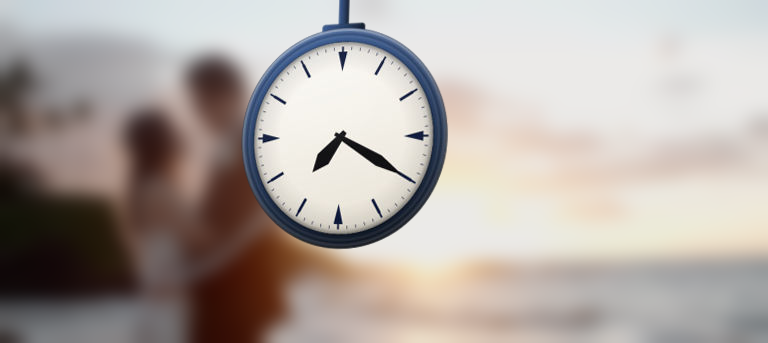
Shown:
7 h 20 min
